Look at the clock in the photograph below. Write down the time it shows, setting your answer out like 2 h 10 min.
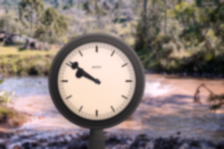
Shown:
9 h 51 min
